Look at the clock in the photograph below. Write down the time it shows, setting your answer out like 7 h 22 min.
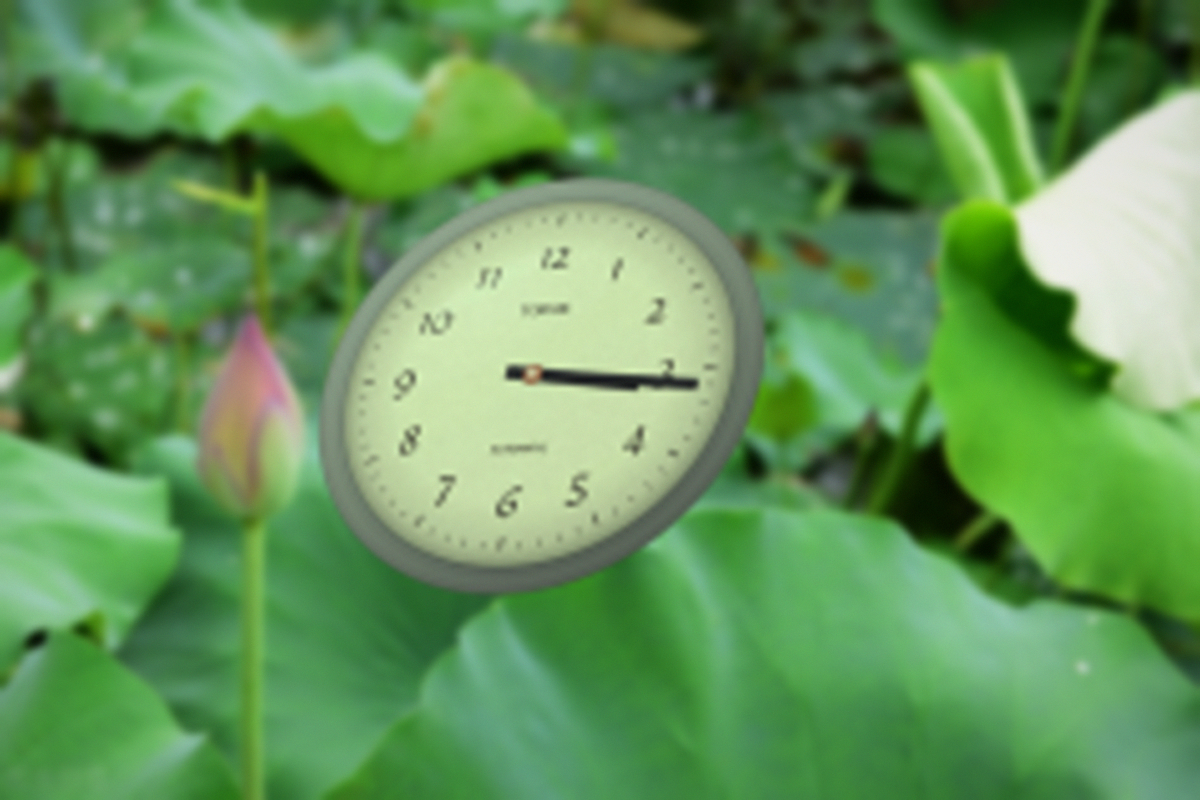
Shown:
3 h 16 min
